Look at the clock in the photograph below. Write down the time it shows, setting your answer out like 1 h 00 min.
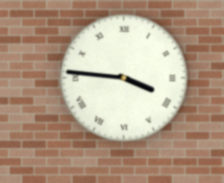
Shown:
3 h 46 min
